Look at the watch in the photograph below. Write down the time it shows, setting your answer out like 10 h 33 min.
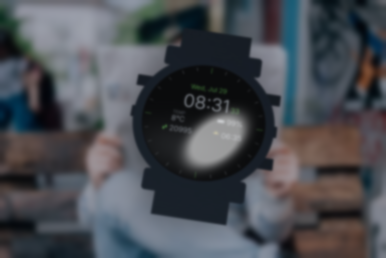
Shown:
8 h 31 min
